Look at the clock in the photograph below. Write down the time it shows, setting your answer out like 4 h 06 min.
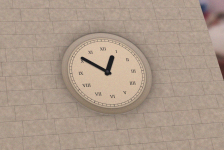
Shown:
12 h 51 min
